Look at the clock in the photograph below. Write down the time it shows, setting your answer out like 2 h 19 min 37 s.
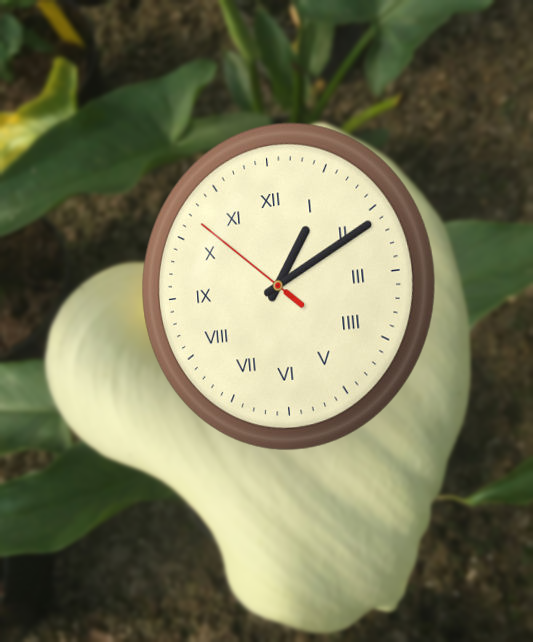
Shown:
1 h 10 min 52 s
